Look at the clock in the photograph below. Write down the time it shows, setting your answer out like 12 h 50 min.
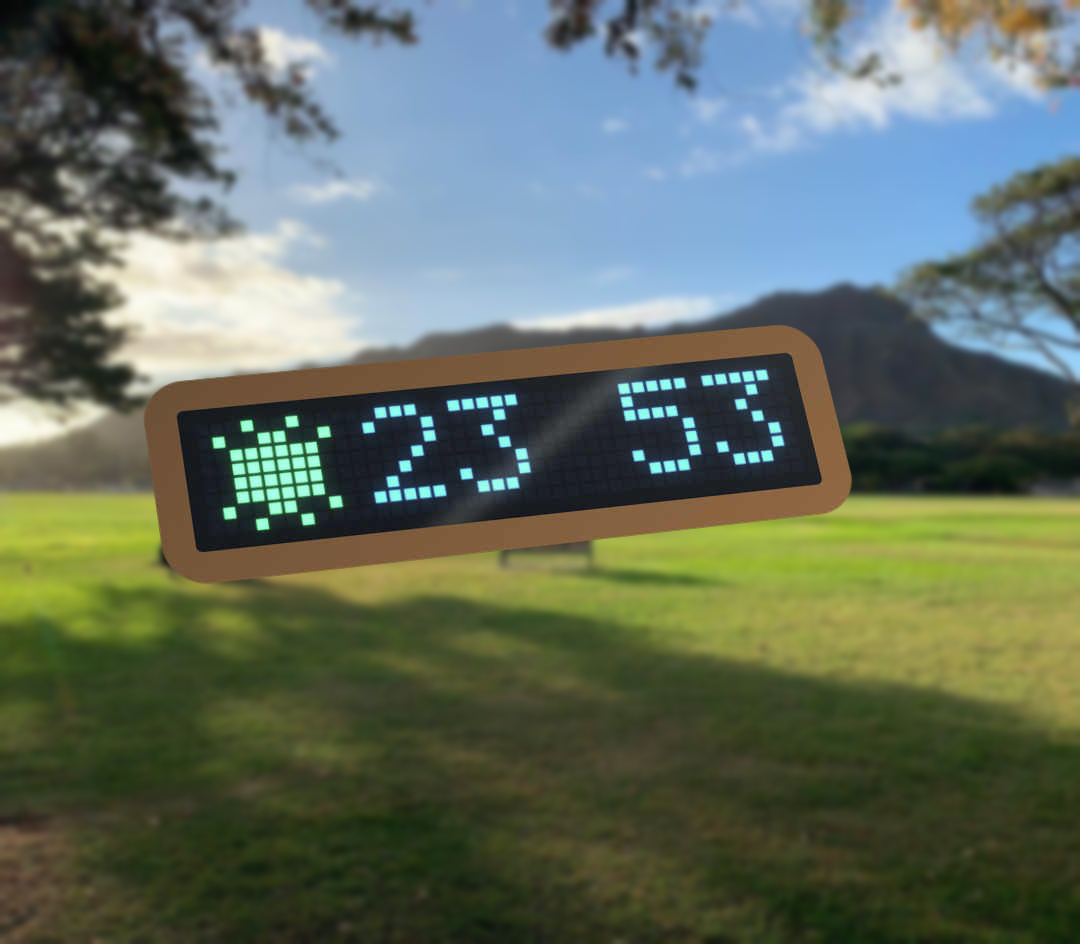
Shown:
23 h 53 min
